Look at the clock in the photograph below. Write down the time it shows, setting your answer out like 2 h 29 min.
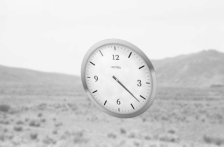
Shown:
4 h 22 min
